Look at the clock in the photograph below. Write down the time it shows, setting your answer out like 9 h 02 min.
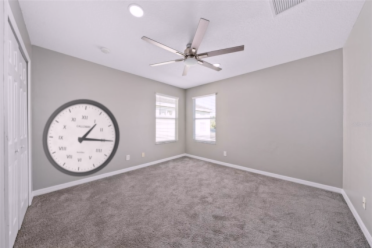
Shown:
1 h 15 min
